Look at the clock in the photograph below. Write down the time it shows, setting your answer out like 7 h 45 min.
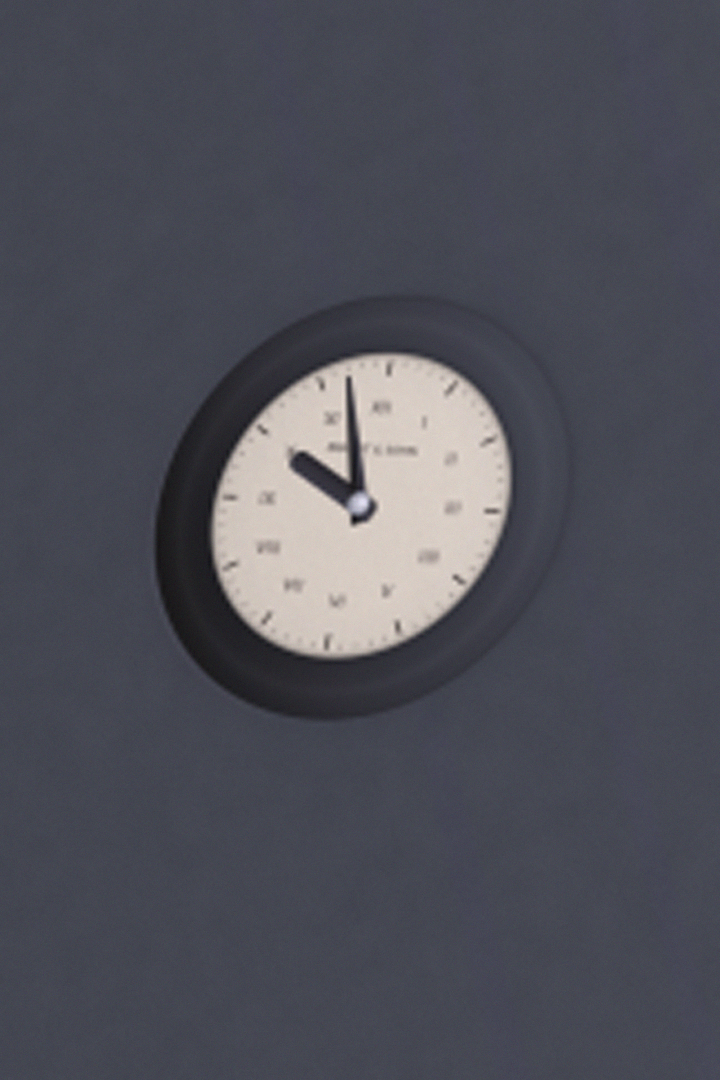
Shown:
9 h 57 min
